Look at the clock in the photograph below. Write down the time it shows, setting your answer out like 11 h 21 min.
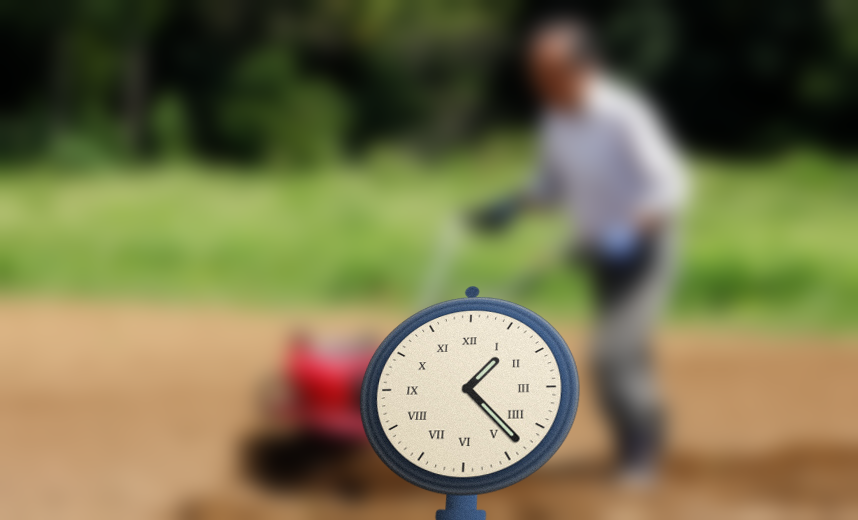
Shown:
1 h 23 min
